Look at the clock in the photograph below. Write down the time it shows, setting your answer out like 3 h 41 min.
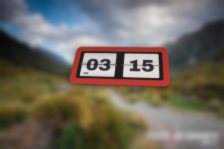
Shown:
3 h 15 min
